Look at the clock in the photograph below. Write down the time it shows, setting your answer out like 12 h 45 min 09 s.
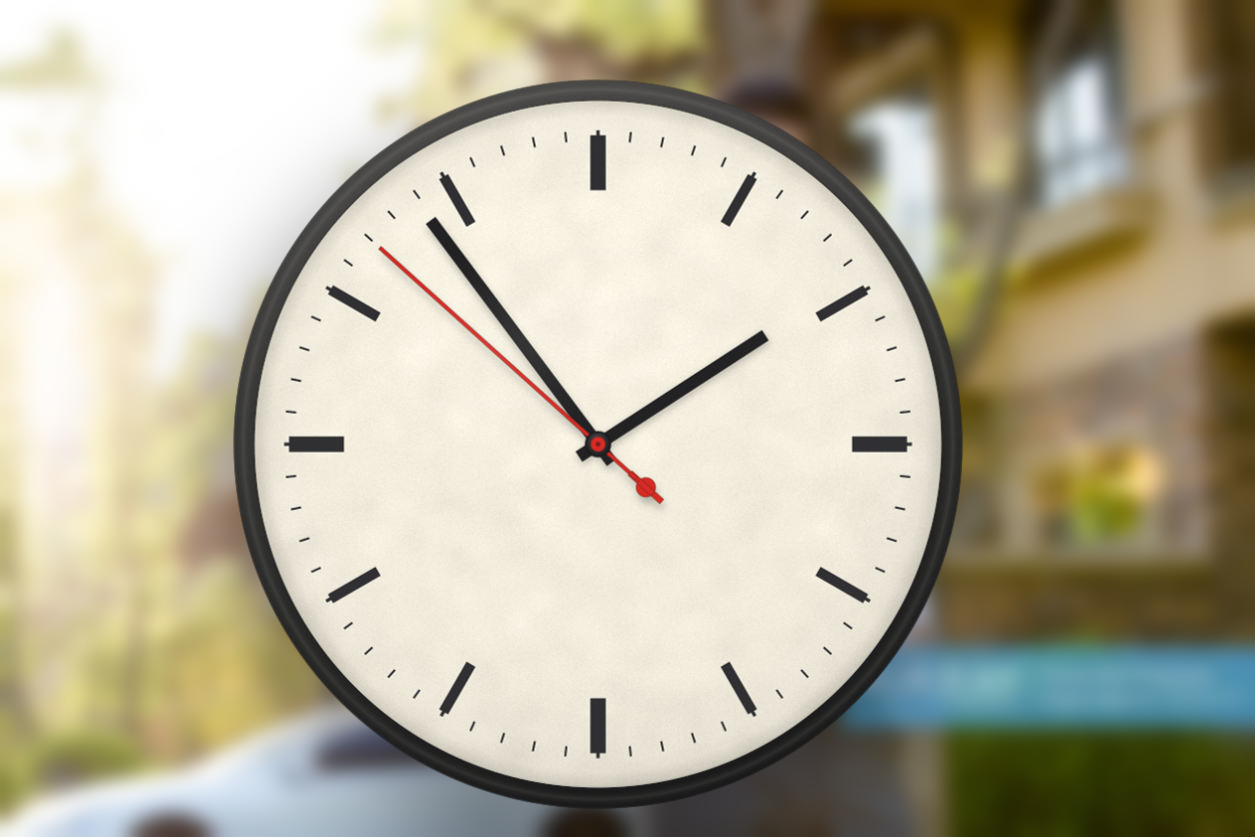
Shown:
1 h 53 min 52 s
